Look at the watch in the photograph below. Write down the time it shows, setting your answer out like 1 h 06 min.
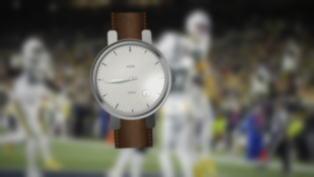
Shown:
8 h 44 min
